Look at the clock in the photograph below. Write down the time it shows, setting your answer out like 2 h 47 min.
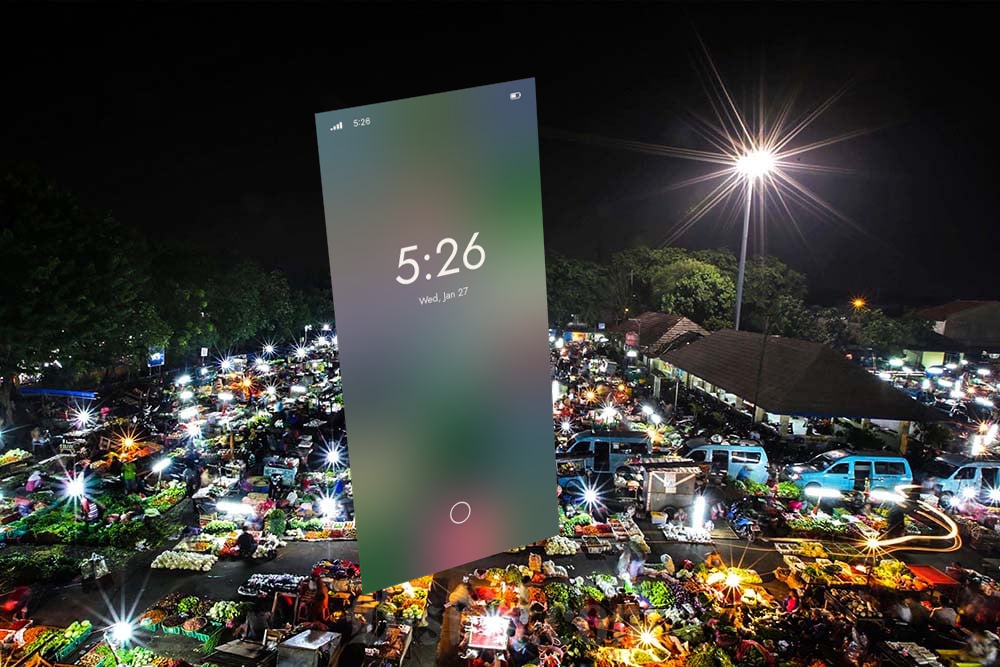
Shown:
5 h 26 min
